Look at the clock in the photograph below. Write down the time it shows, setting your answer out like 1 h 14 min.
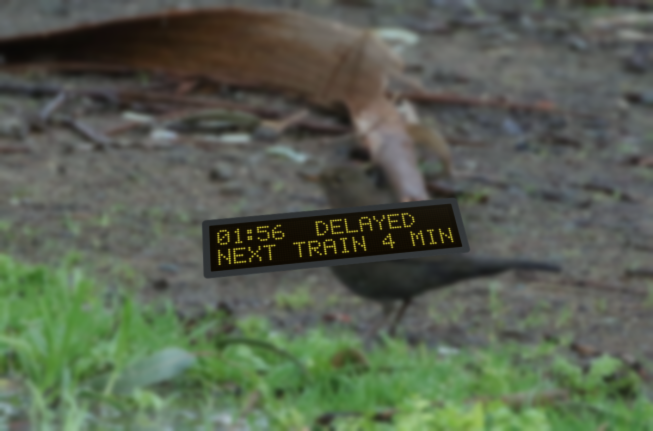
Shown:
1 h 56 min
